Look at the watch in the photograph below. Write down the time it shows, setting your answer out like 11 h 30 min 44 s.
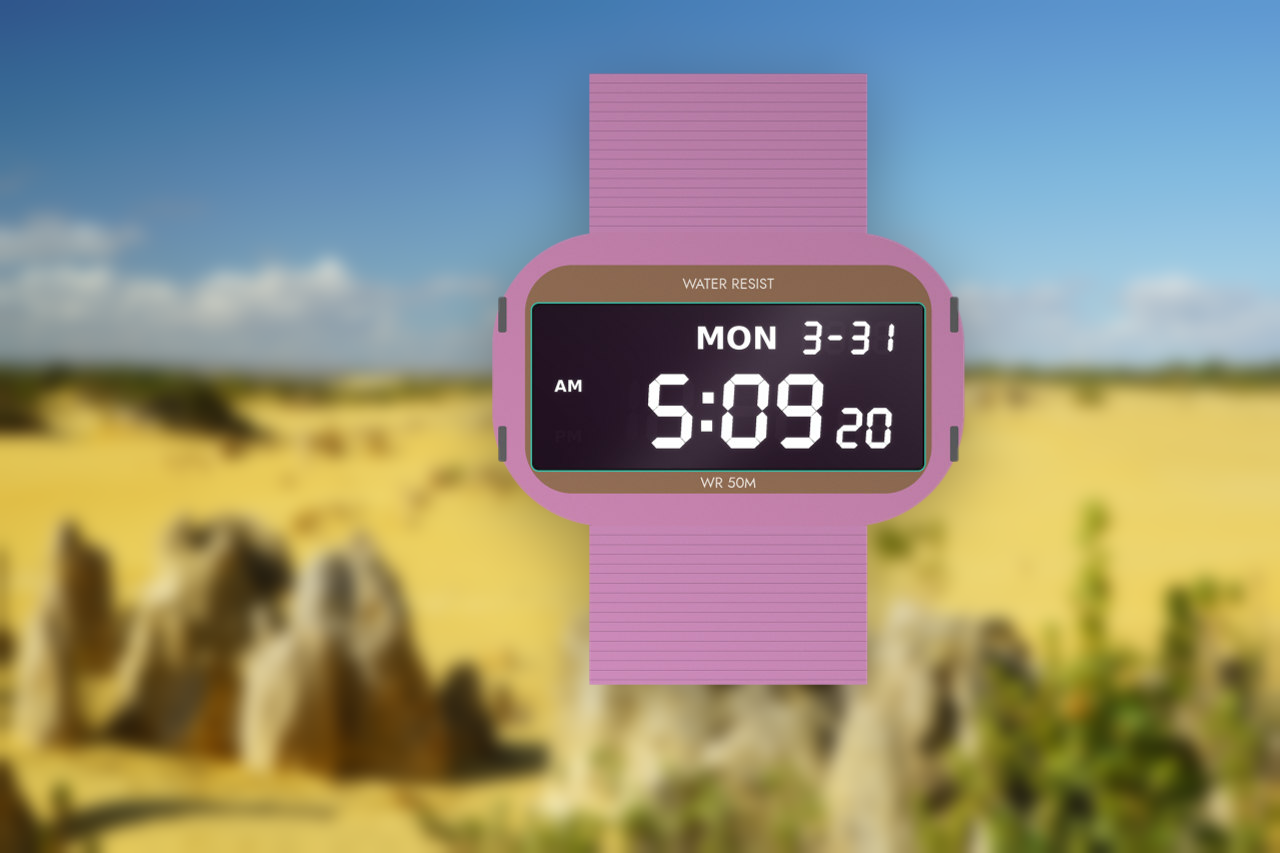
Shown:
5 h 09 min 20 s
